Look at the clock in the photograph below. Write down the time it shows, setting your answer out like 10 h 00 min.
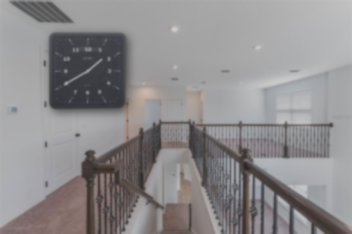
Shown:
1 h 40 min
